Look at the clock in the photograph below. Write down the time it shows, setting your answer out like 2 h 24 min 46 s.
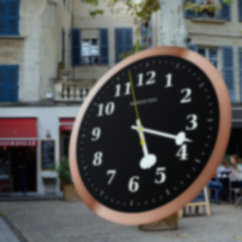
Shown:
5 h 17 min 57 s
